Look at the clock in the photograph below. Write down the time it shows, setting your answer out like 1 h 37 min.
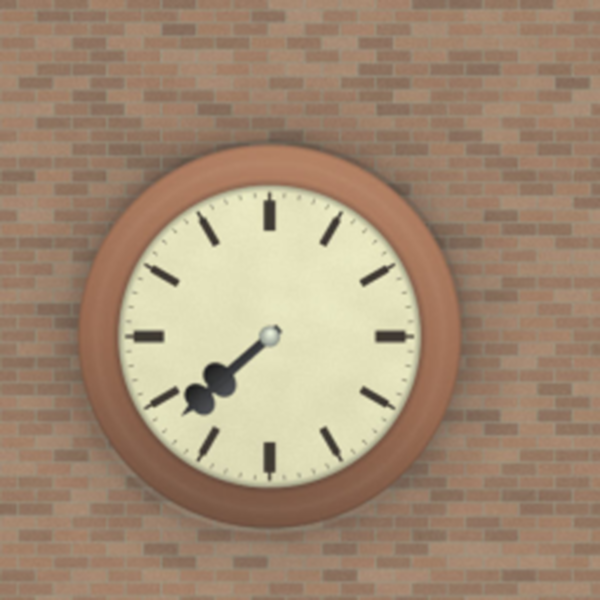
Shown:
7 h 38 min
